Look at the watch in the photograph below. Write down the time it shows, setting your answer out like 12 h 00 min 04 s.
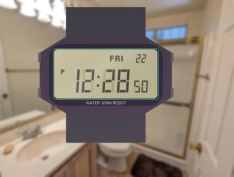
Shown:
12 h 28 min 50 s
